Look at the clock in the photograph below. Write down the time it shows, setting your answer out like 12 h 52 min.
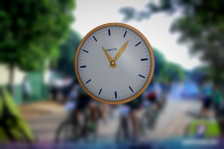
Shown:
11 h 07 min
